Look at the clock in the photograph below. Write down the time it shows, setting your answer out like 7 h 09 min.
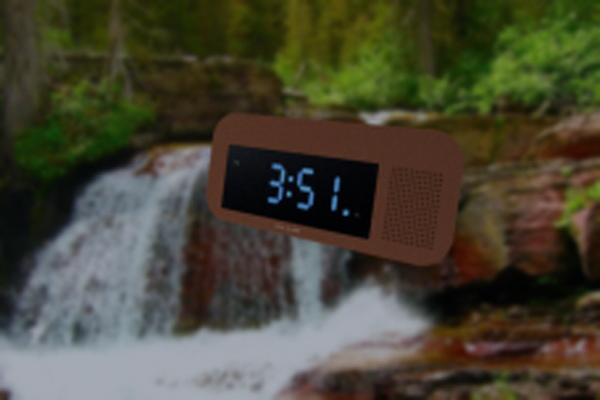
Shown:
3 h 51 min
